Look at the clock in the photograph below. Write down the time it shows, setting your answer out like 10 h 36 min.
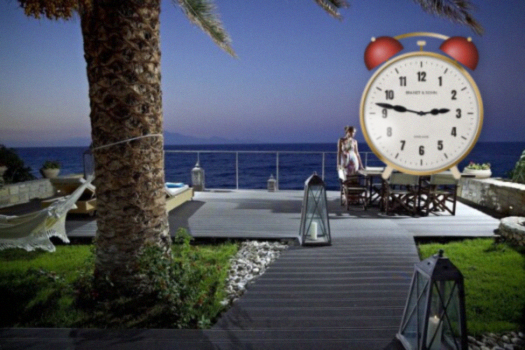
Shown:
2 h 47 min
